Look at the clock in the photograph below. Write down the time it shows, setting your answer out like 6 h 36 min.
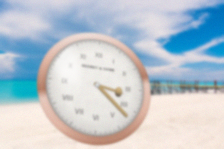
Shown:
3 h 22 min
